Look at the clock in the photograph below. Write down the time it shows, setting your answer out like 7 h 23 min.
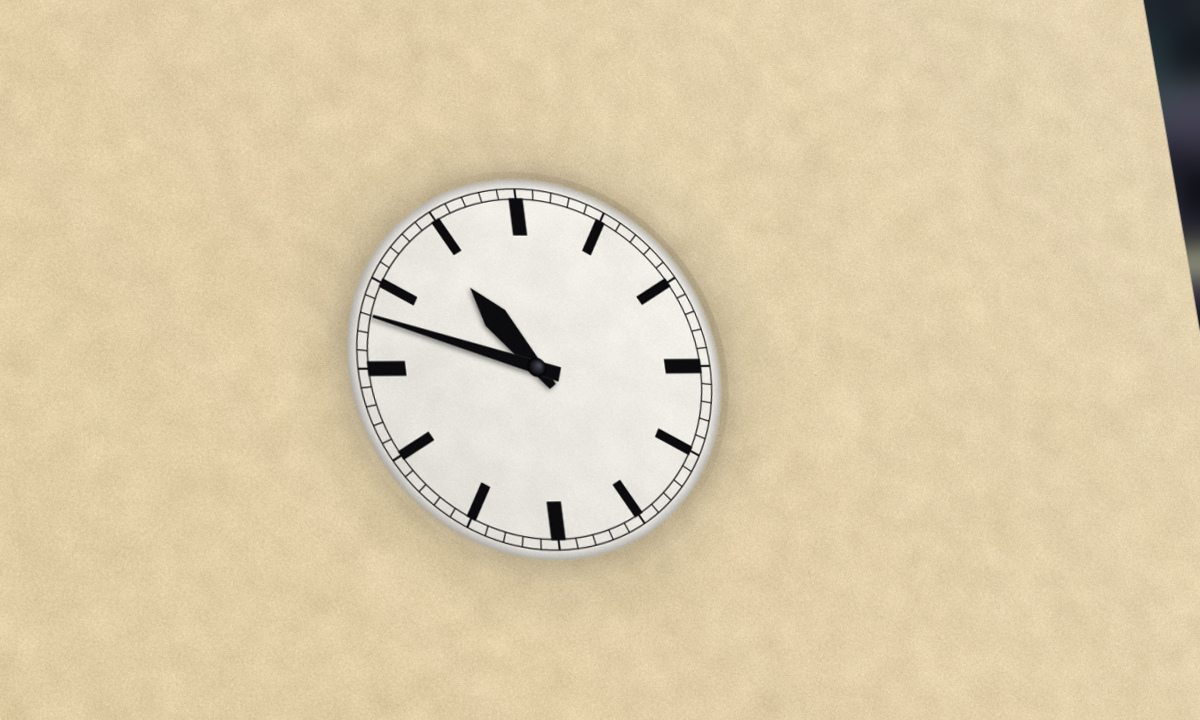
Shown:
10 h 48 min
